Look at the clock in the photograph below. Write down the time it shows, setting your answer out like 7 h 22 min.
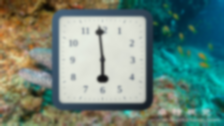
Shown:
5 h 59 min
